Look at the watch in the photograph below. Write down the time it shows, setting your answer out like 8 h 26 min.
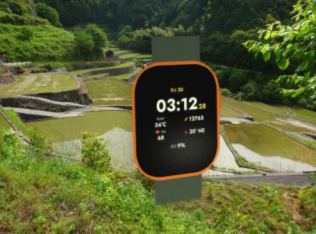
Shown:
3 h 12 min
